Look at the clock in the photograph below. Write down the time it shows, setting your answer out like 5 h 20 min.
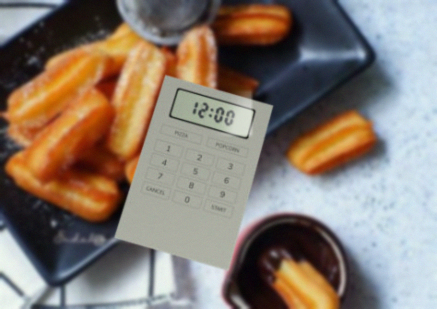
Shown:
12 h 00 min
